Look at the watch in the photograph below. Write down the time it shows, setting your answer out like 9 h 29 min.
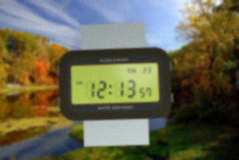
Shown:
12 h 13 min
